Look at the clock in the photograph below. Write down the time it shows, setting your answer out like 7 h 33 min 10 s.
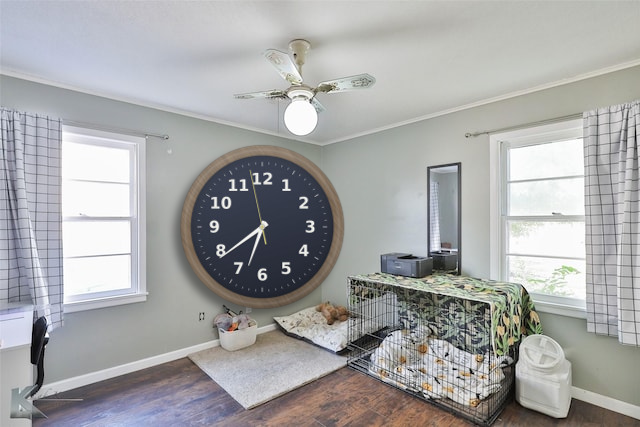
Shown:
6 h 38 min 58 s
